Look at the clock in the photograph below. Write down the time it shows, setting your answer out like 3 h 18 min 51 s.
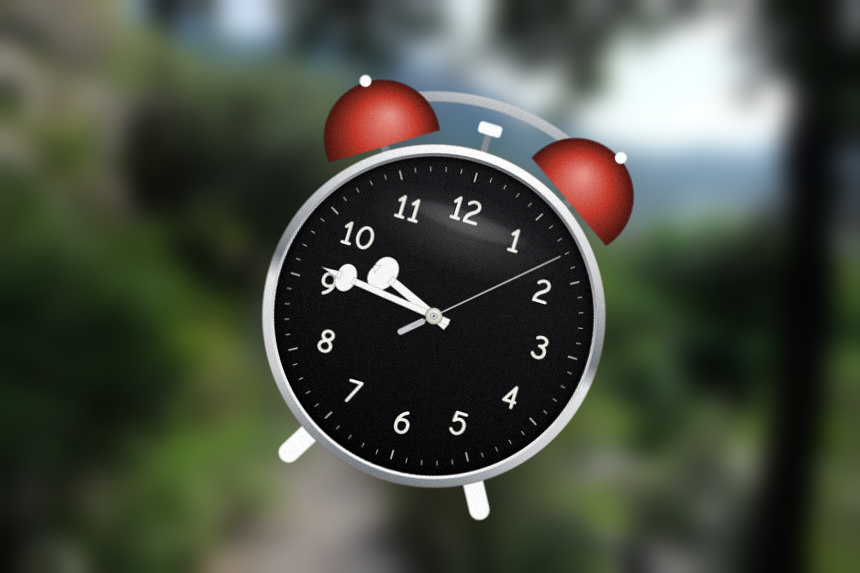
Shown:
9 h 46 min 08 s
